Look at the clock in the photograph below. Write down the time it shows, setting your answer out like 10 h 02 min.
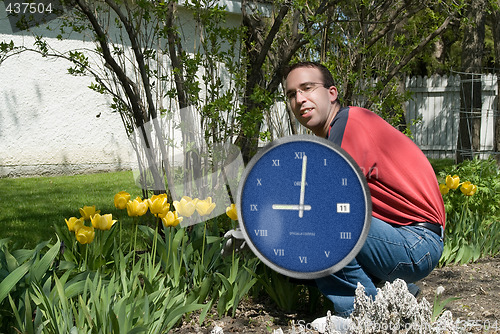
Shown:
9 h 01 min
